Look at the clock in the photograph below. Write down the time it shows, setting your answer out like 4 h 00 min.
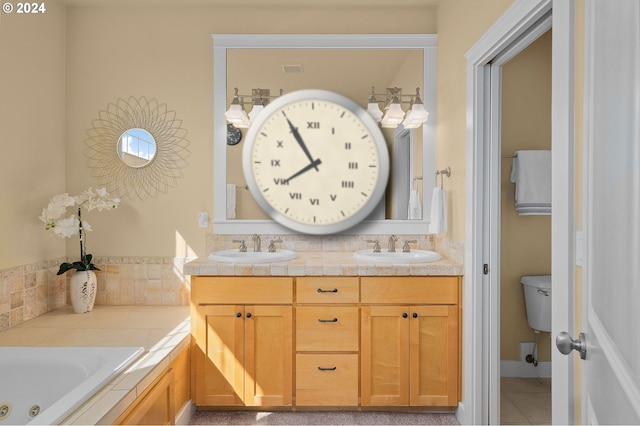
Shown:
7 h 55 min
